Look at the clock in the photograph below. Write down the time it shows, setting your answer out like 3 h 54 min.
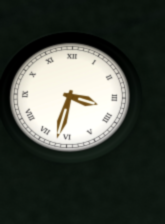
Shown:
3 h 32 min
